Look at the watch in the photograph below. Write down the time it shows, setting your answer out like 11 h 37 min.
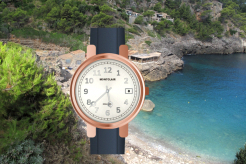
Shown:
5 h 38 min
